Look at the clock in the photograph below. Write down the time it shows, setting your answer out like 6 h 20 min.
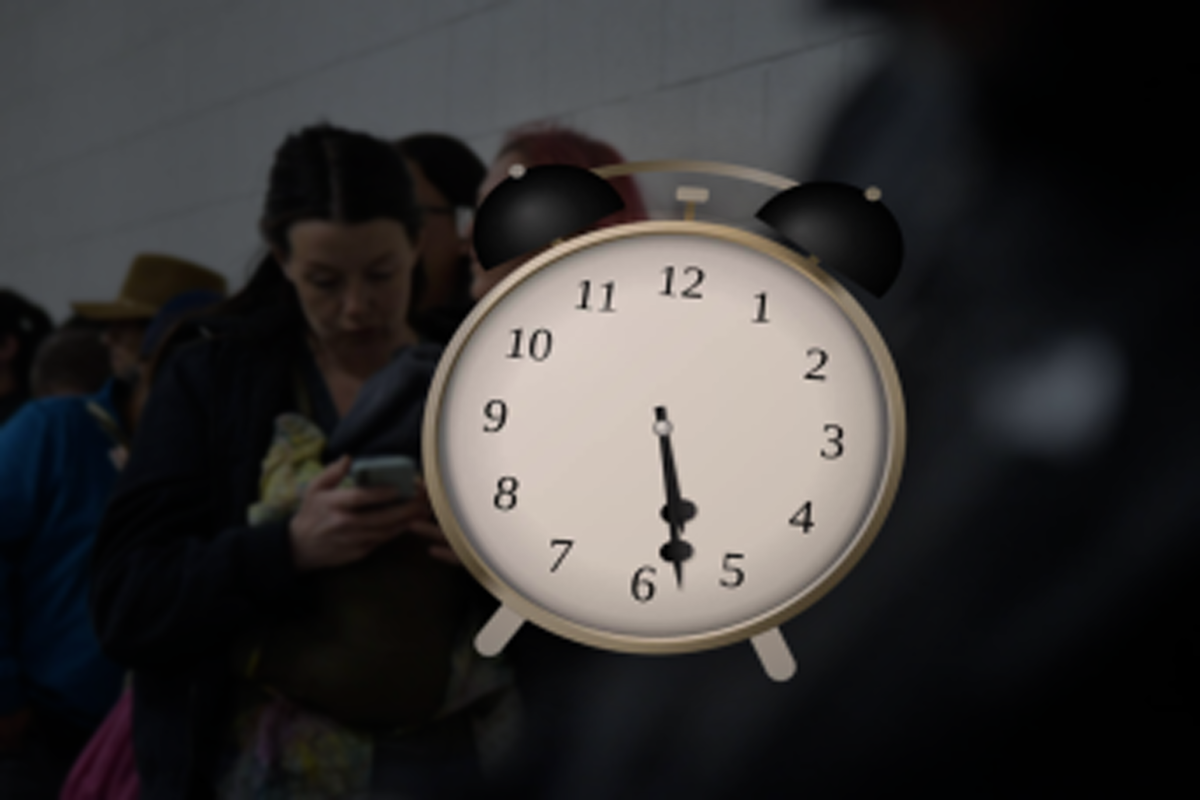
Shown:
5 h 28 min
